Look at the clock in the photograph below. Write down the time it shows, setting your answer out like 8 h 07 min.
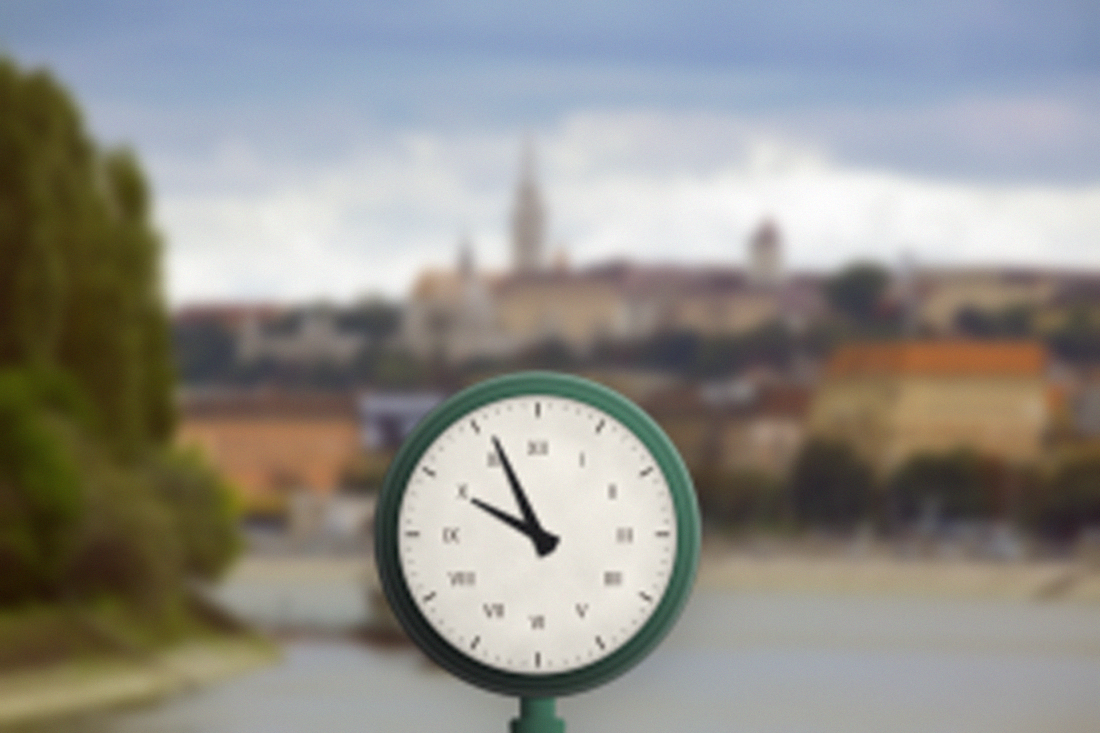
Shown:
9 h 56 min
